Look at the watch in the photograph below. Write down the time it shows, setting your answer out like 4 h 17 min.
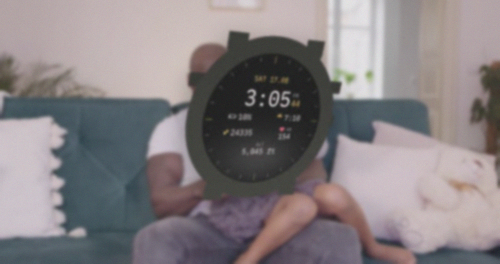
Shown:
3 h 05 min
